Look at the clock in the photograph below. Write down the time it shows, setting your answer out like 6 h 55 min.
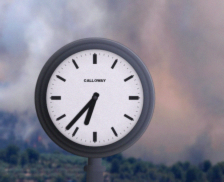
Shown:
6 h 37 min
